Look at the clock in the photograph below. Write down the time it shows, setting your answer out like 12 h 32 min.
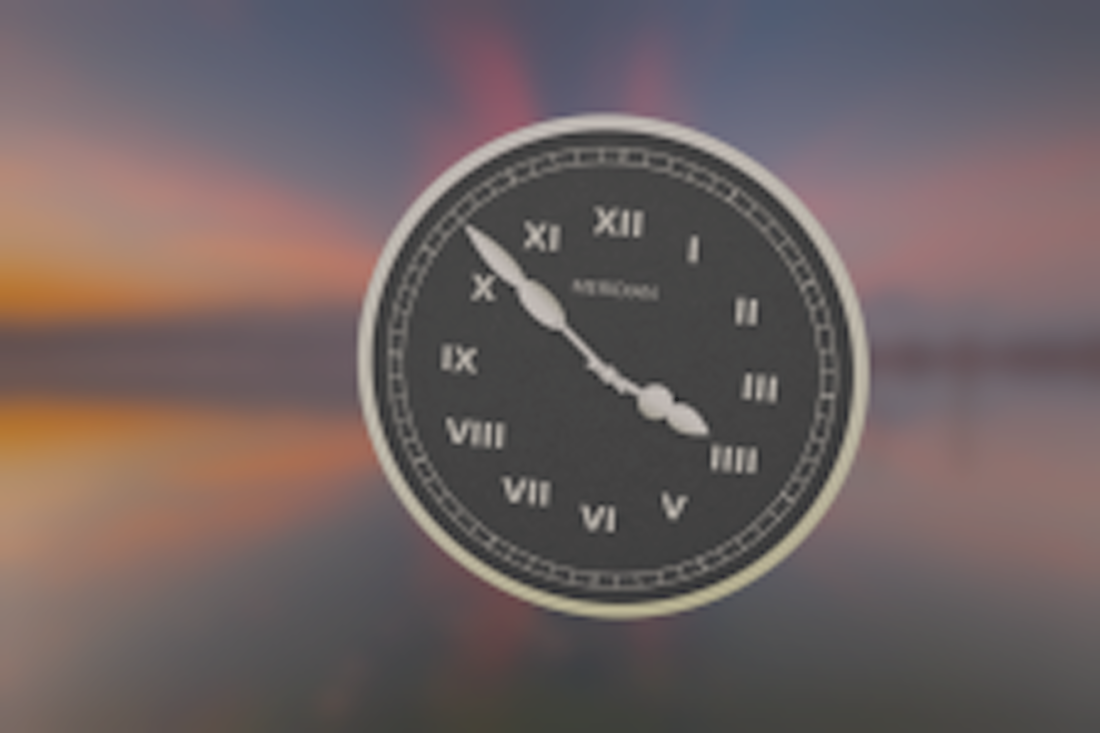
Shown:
3 h 52 min
